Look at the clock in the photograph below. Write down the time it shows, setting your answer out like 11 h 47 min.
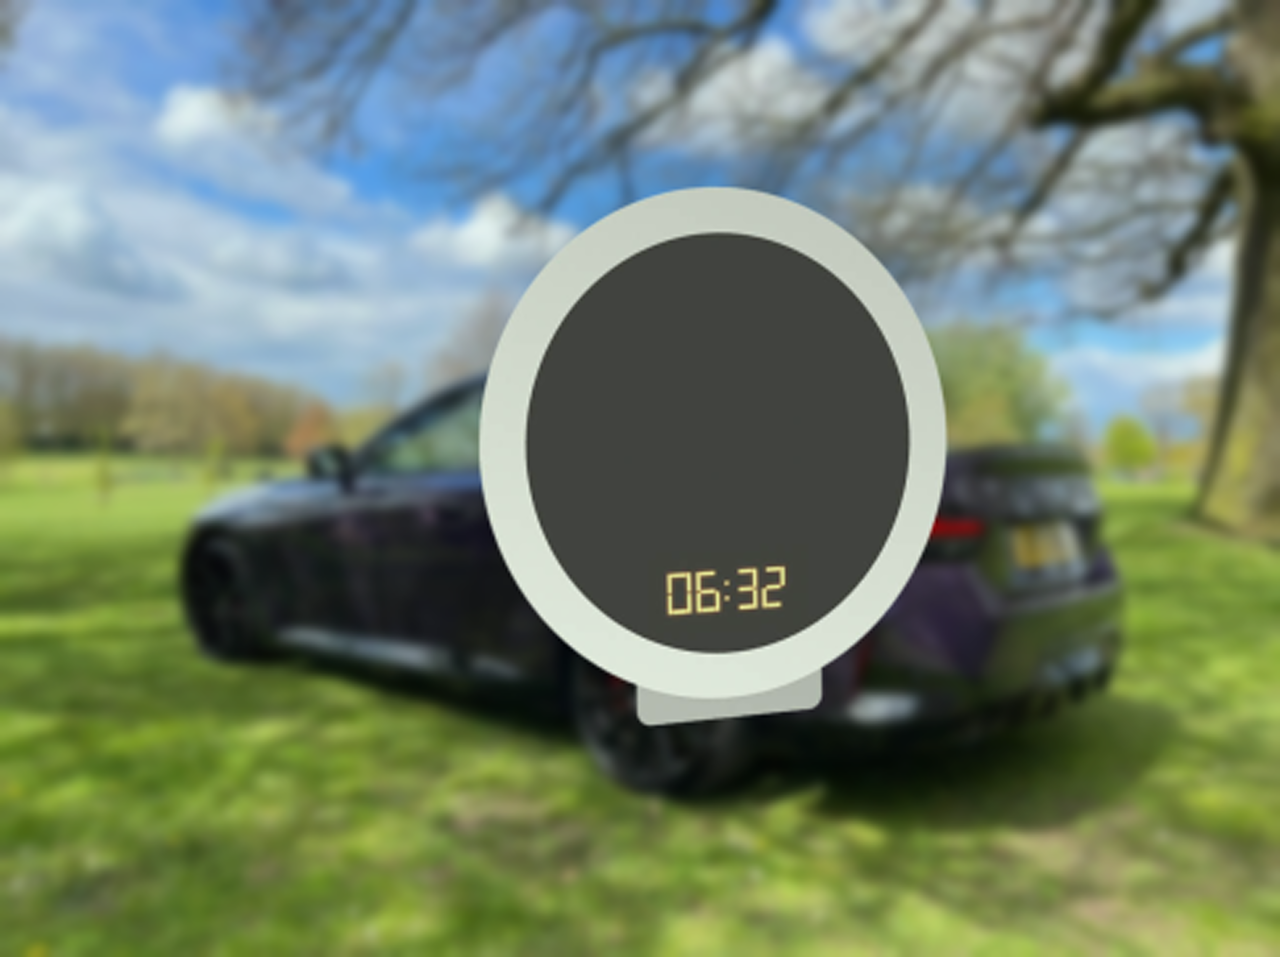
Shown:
6 h 32 min
